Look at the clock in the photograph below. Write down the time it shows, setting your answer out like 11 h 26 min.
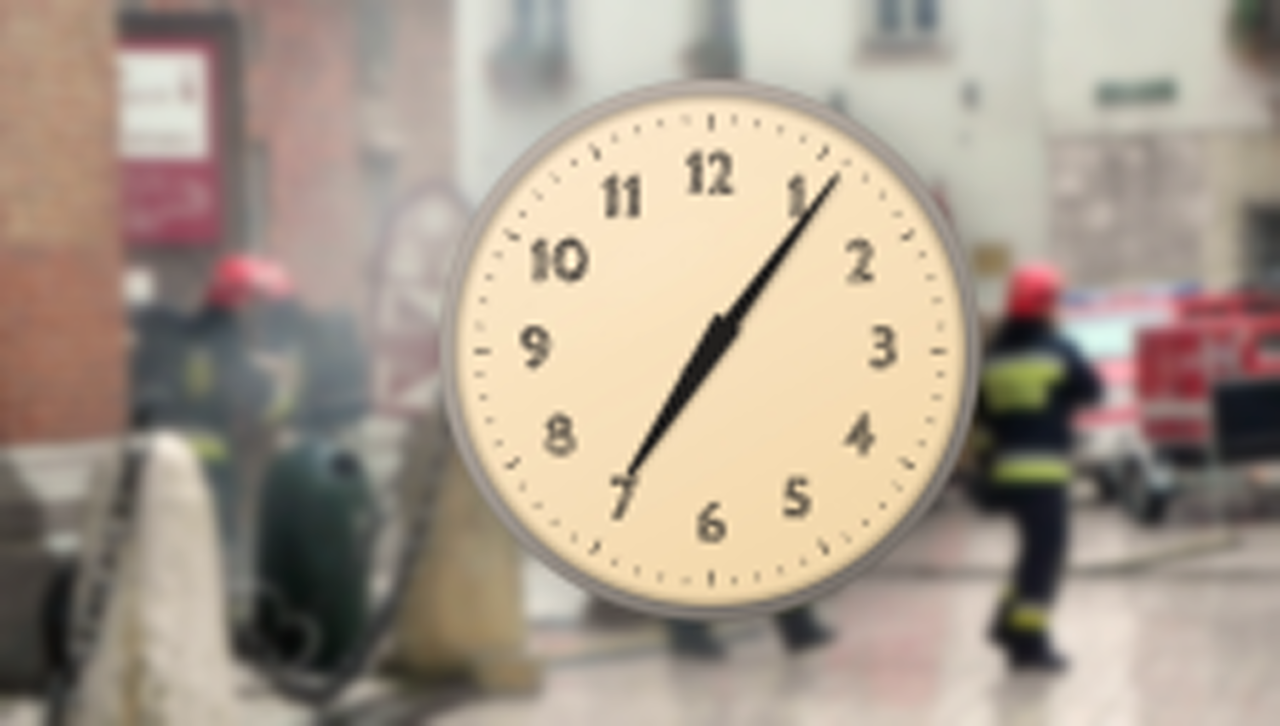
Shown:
7 h 06 min
